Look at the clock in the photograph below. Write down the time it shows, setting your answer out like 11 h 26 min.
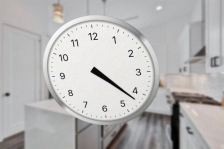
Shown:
4 h 22 min
